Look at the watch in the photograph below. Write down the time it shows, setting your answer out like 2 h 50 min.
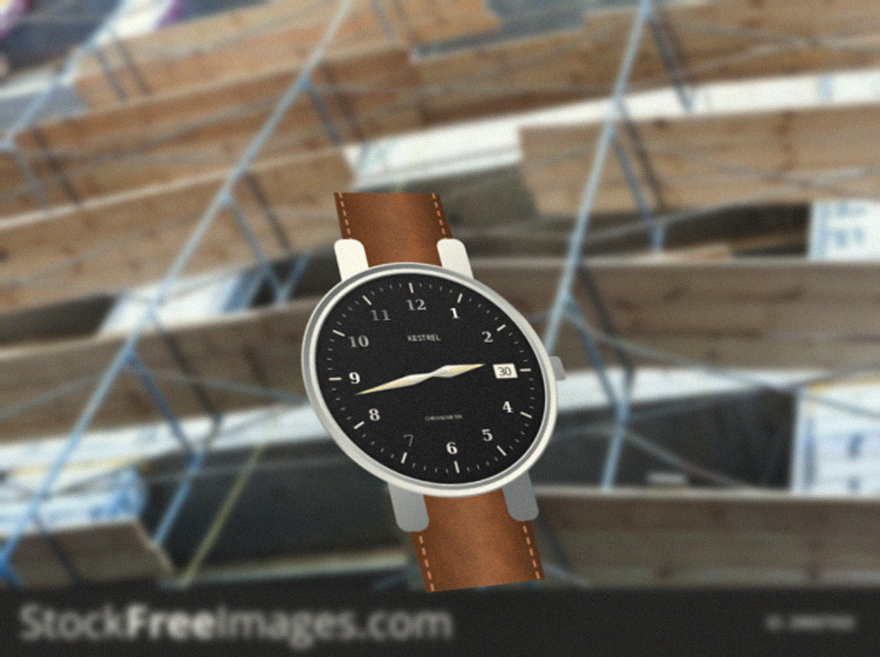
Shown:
2 h 43 min
